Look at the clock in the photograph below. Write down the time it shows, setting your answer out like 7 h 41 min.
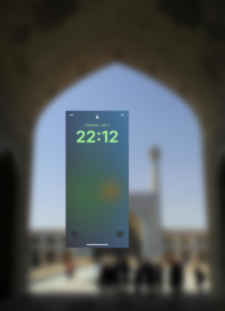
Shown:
22 h 12 min
